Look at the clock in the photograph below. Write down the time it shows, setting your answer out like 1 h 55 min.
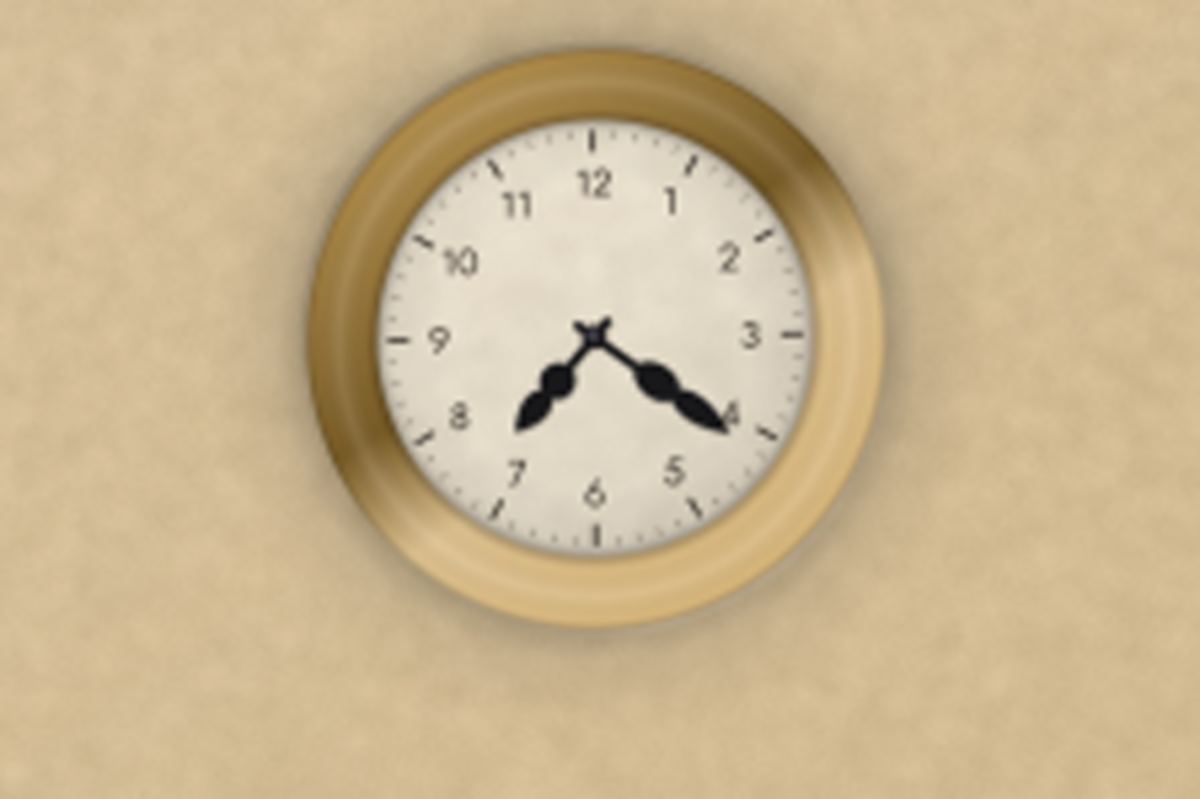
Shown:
7 h 21 min
